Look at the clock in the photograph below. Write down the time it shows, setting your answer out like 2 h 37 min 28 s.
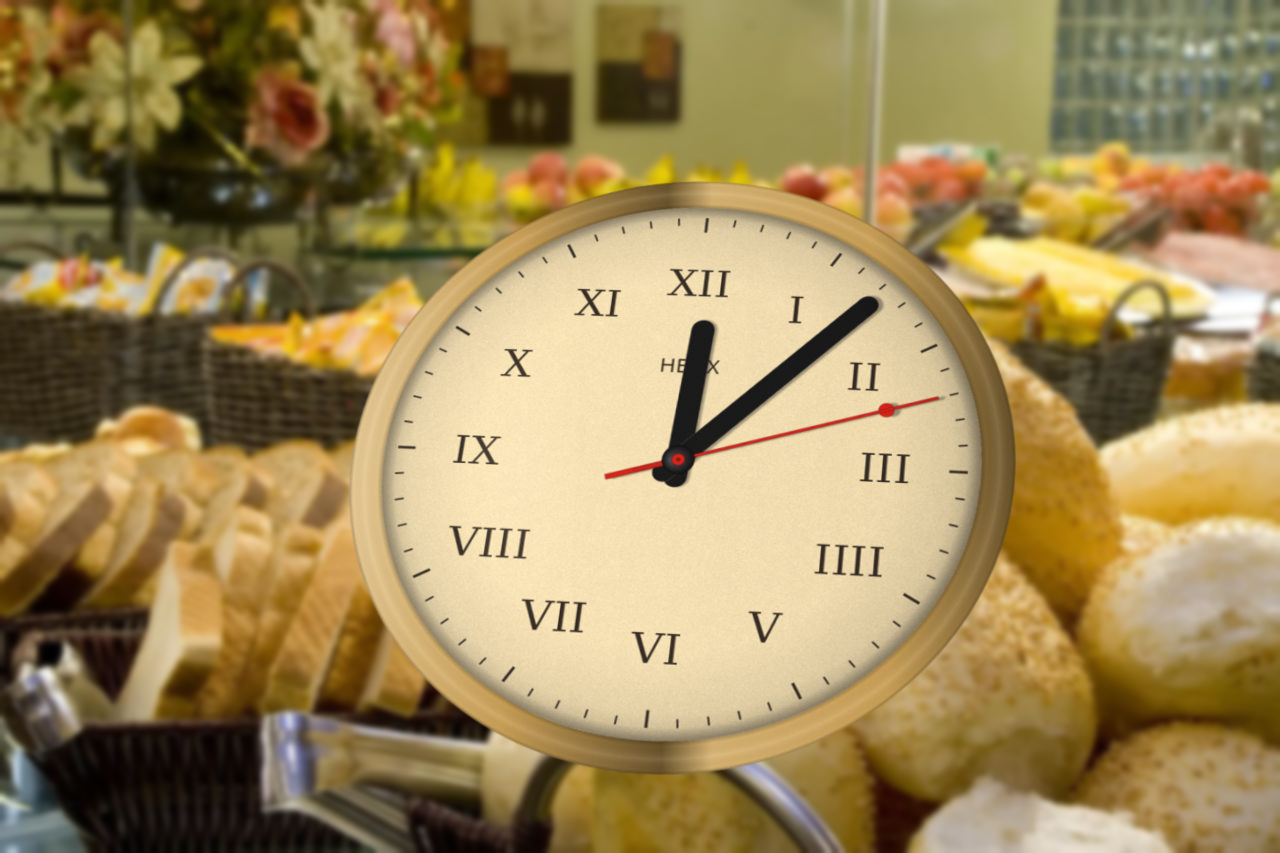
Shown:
12 h 07 min 12 s
